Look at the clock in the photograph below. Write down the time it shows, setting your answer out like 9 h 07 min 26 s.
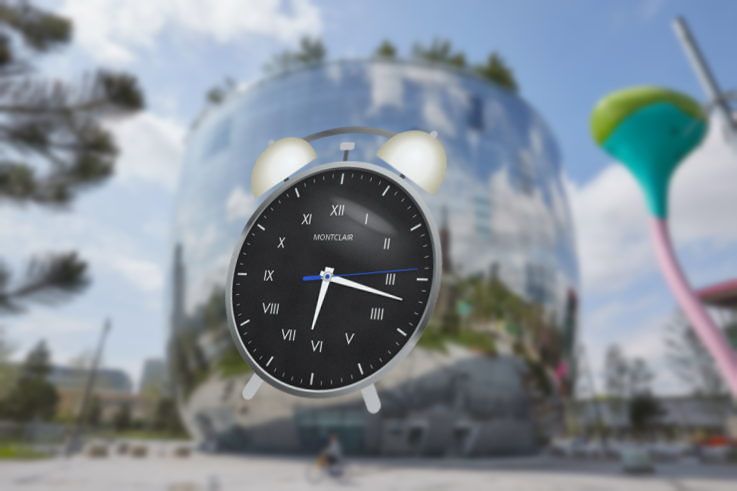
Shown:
6 h 17 min 14 s
